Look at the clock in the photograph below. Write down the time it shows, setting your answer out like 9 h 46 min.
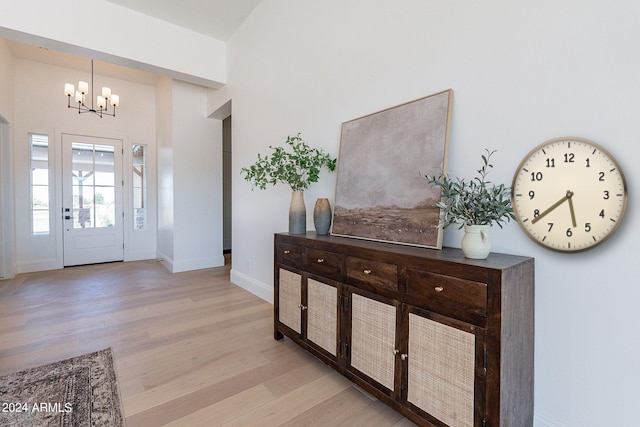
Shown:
5 h 39 min
